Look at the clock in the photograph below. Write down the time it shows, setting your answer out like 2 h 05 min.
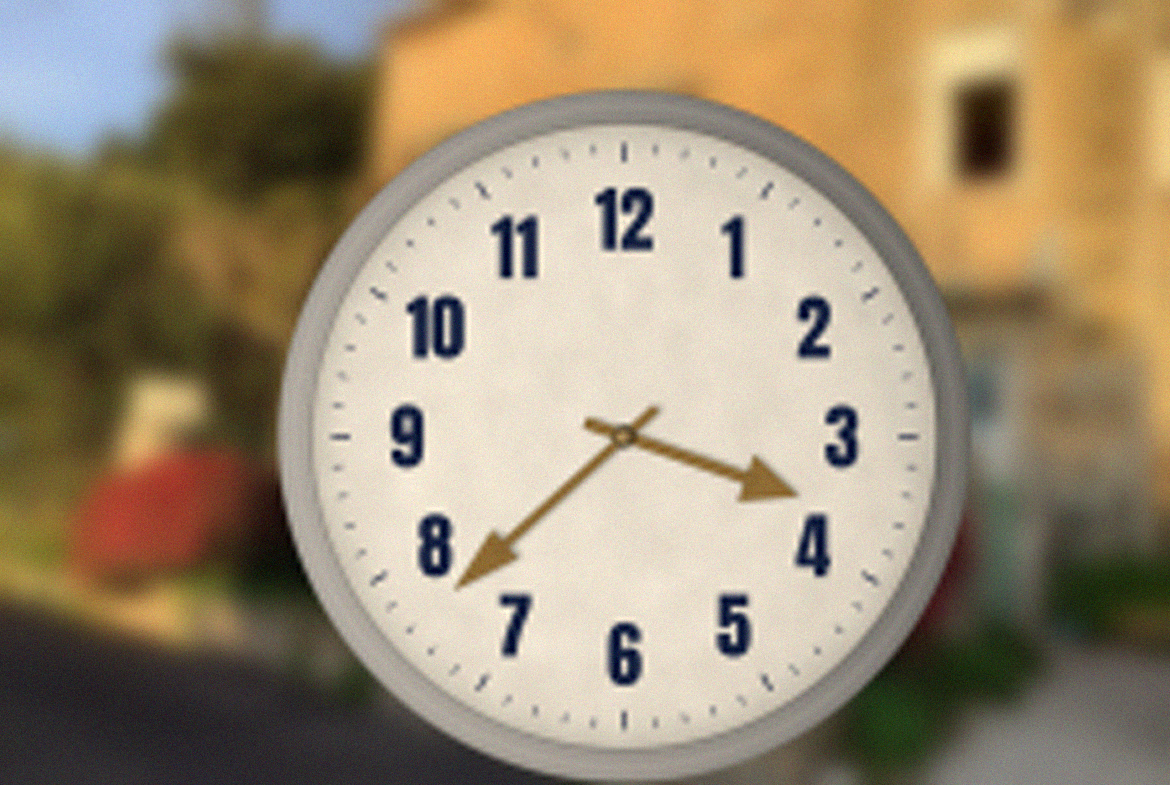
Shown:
3 h 38 min
